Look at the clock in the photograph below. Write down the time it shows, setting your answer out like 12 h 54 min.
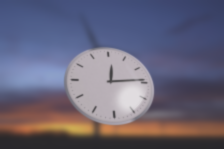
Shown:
12 h 14 min
